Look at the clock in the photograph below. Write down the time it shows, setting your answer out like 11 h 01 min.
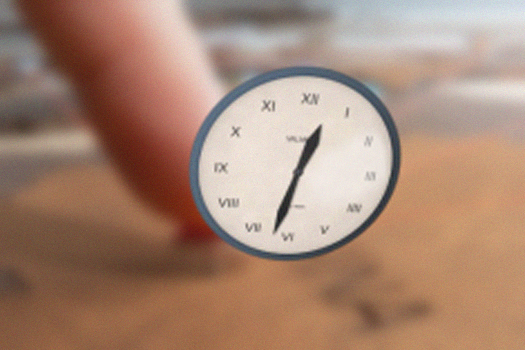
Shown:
12 h 32 min
